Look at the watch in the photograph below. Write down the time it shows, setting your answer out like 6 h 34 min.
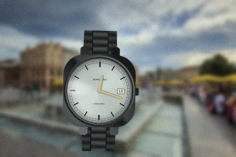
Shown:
12 h 18 min
